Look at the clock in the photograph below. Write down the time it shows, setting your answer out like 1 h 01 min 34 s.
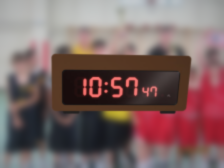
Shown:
10 h 57 min 47 s
